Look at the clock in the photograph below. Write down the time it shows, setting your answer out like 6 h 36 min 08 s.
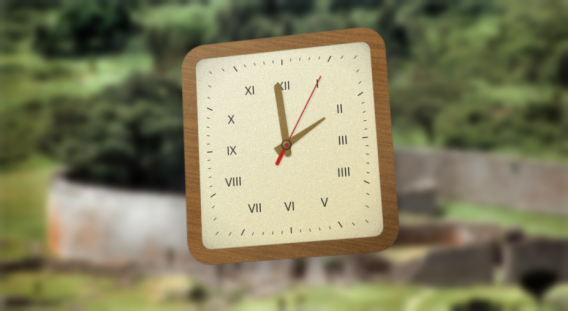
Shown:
1 h 59 min 05 s
